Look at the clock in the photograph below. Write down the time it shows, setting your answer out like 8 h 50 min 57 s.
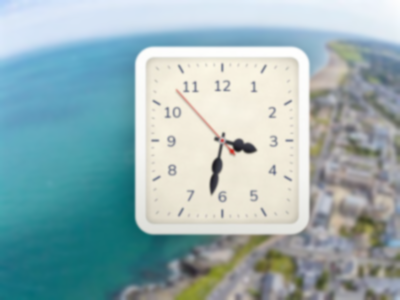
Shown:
3 h 31 min 53 s
